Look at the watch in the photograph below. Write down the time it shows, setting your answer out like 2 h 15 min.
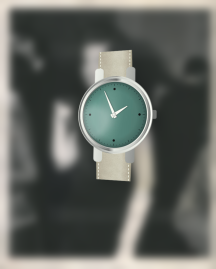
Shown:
1 h 56 min
